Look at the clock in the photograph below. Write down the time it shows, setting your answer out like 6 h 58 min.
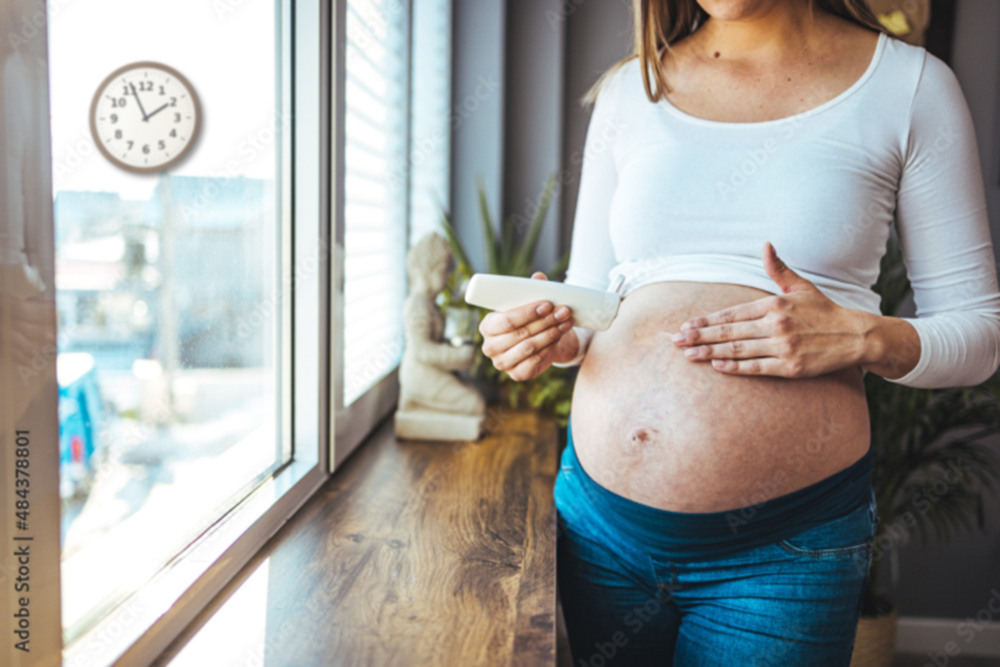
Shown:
1 h 56 min
